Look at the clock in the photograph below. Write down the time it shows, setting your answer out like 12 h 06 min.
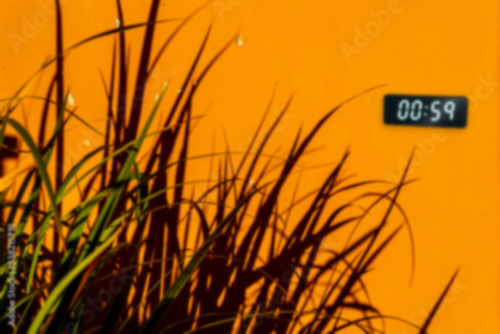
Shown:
0 h 59 min
